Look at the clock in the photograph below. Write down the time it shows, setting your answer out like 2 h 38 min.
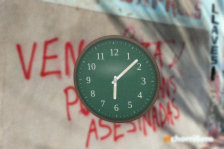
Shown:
6 h 08 min
